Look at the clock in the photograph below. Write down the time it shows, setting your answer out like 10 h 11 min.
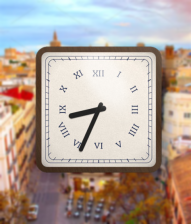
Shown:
8 h 34 min
